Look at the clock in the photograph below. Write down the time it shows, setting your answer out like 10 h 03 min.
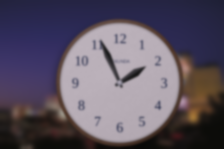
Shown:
1 h 56 min
